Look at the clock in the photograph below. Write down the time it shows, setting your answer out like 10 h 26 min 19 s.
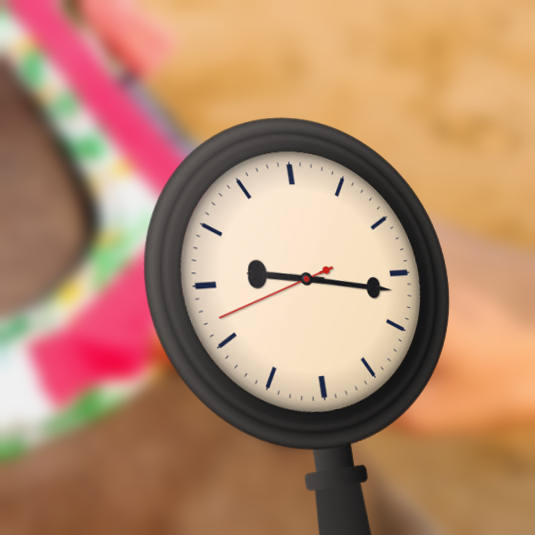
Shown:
9 h 16 min 42 s
